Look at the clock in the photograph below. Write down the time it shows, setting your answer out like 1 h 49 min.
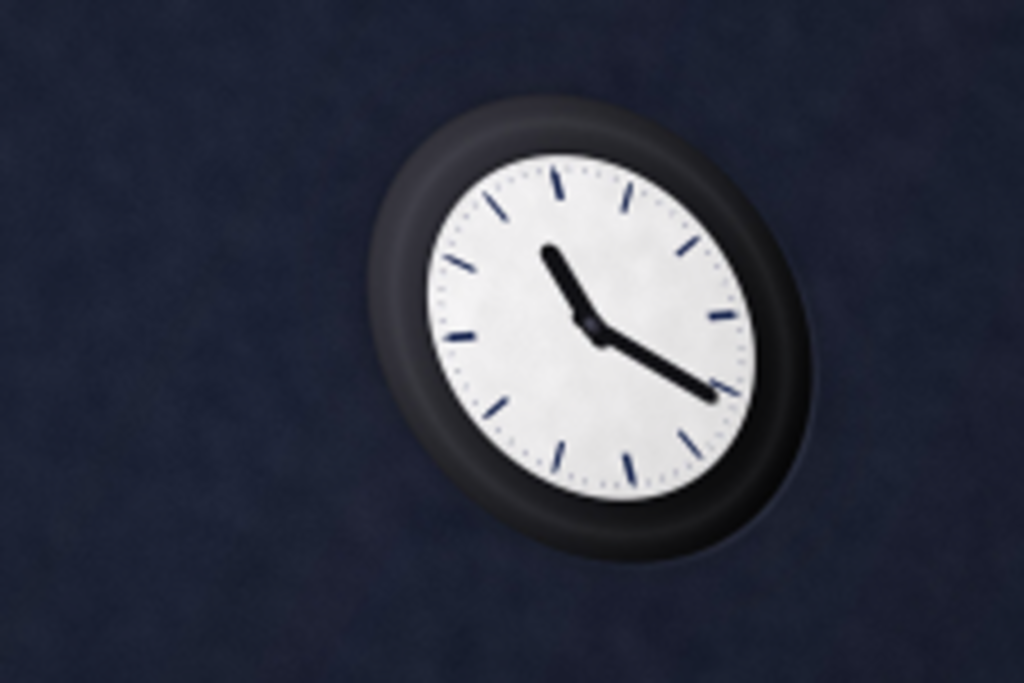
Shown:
11 h 21 min
